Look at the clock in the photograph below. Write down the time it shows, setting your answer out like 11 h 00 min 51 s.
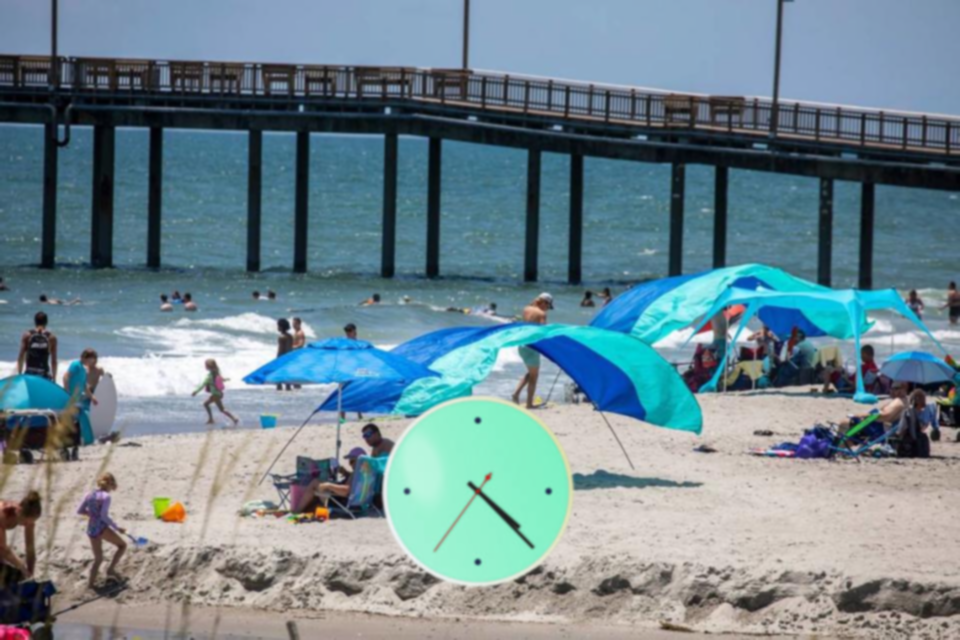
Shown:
4 h 22 min 36 s
